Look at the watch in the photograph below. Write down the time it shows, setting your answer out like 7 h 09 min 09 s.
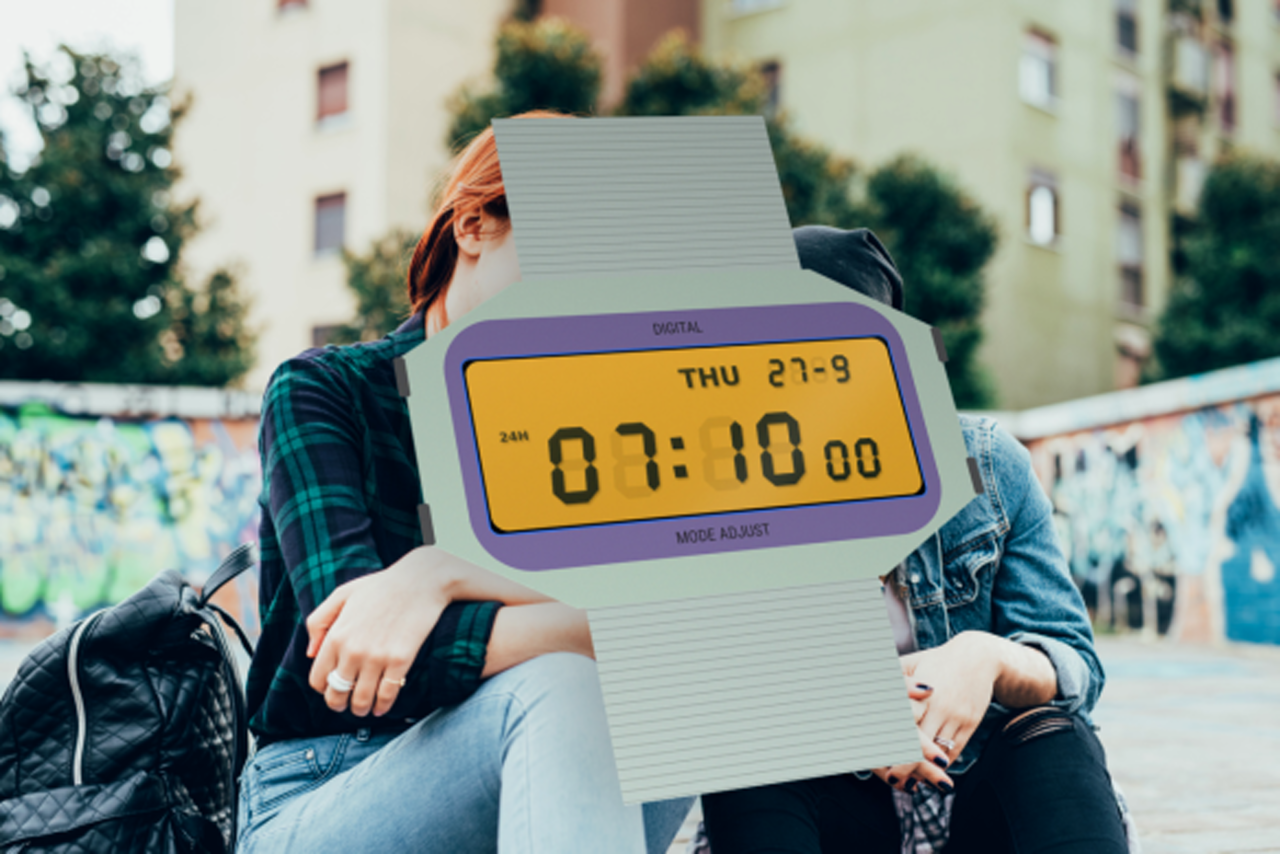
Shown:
7 h 10 min 00 s
